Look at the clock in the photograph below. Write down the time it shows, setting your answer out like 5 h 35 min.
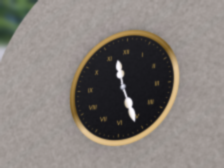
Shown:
11 h 26 min
